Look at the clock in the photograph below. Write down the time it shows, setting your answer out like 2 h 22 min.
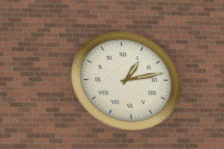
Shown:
1 h 13 min
